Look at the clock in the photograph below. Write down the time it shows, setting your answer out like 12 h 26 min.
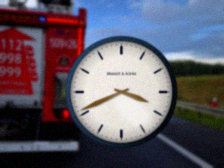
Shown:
3 h 41 min
